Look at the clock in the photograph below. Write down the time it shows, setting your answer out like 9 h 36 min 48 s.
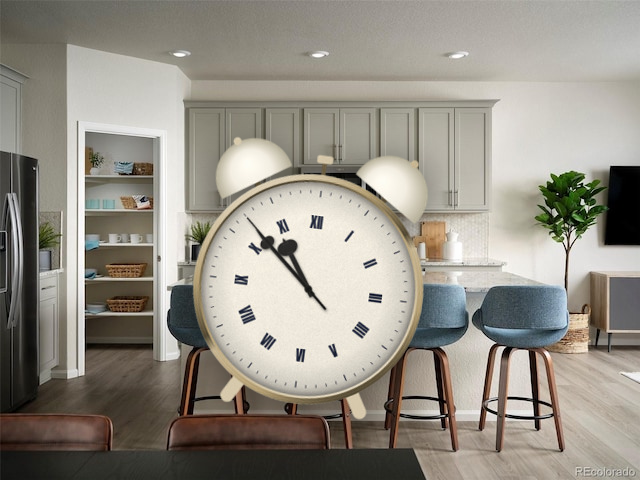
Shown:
10 h 51 min 52 s
